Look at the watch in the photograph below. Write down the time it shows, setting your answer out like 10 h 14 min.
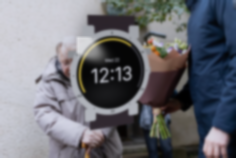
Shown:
12 h 13 min
